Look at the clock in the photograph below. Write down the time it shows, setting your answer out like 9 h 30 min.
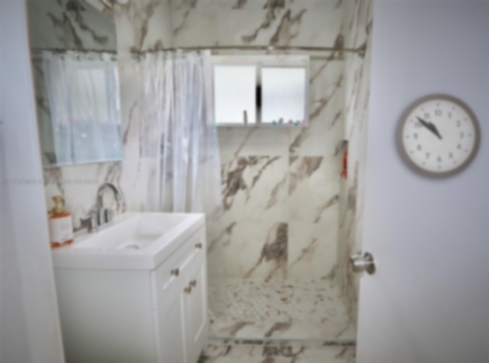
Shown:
10 h 52 min
